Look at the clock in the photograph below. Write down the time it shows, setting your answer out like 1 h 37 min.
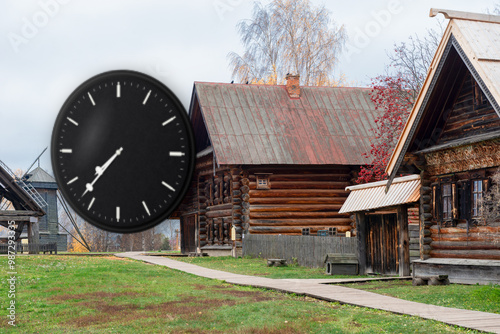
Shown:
7 h 37 min
